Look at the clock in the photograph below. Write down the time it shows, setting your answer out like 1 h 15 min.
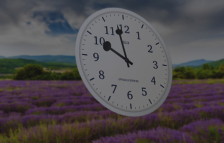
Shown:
9 h 58 min
